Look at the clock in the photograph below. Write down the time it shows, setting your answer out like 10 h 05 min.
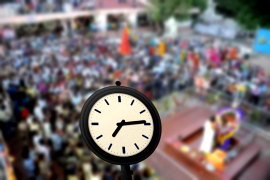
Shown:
7 h 14 min
